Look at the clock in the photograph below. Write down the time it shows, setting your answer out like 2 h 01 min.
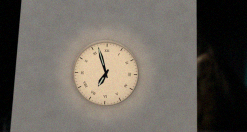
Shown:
6 h 57 min
